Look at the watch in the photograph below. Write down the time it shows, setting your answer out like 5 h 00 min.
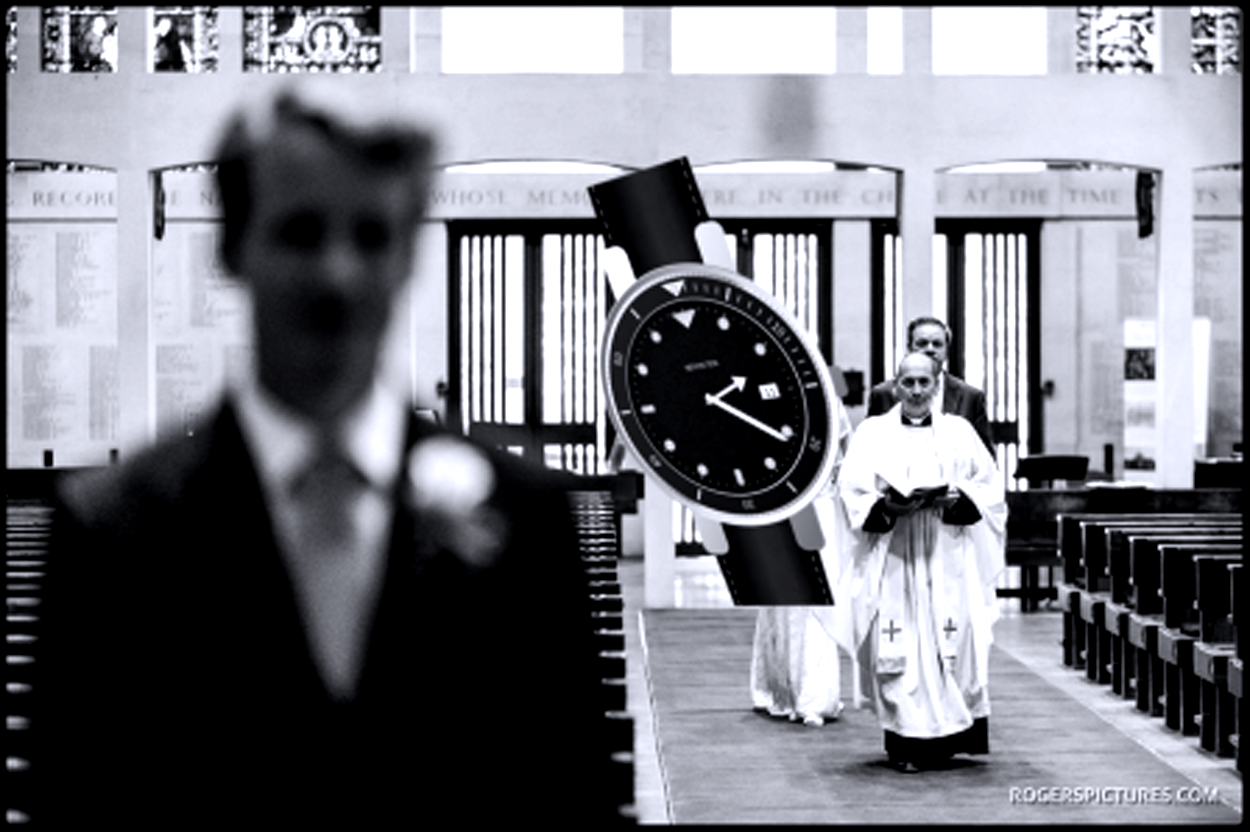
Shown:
2 h 21 min
